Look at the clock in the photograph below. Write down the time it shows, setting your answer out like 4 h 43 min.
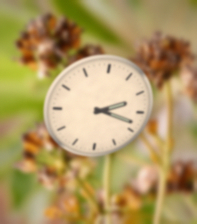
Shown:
2 h 18 min
